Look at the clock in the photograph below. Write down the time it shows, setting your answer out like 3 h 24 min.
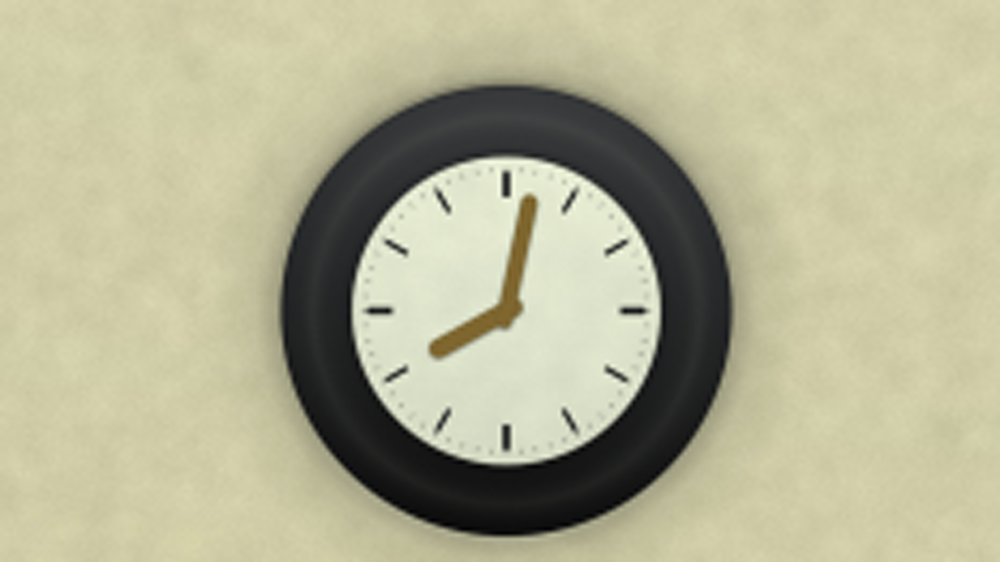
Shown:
8 h 02 min
